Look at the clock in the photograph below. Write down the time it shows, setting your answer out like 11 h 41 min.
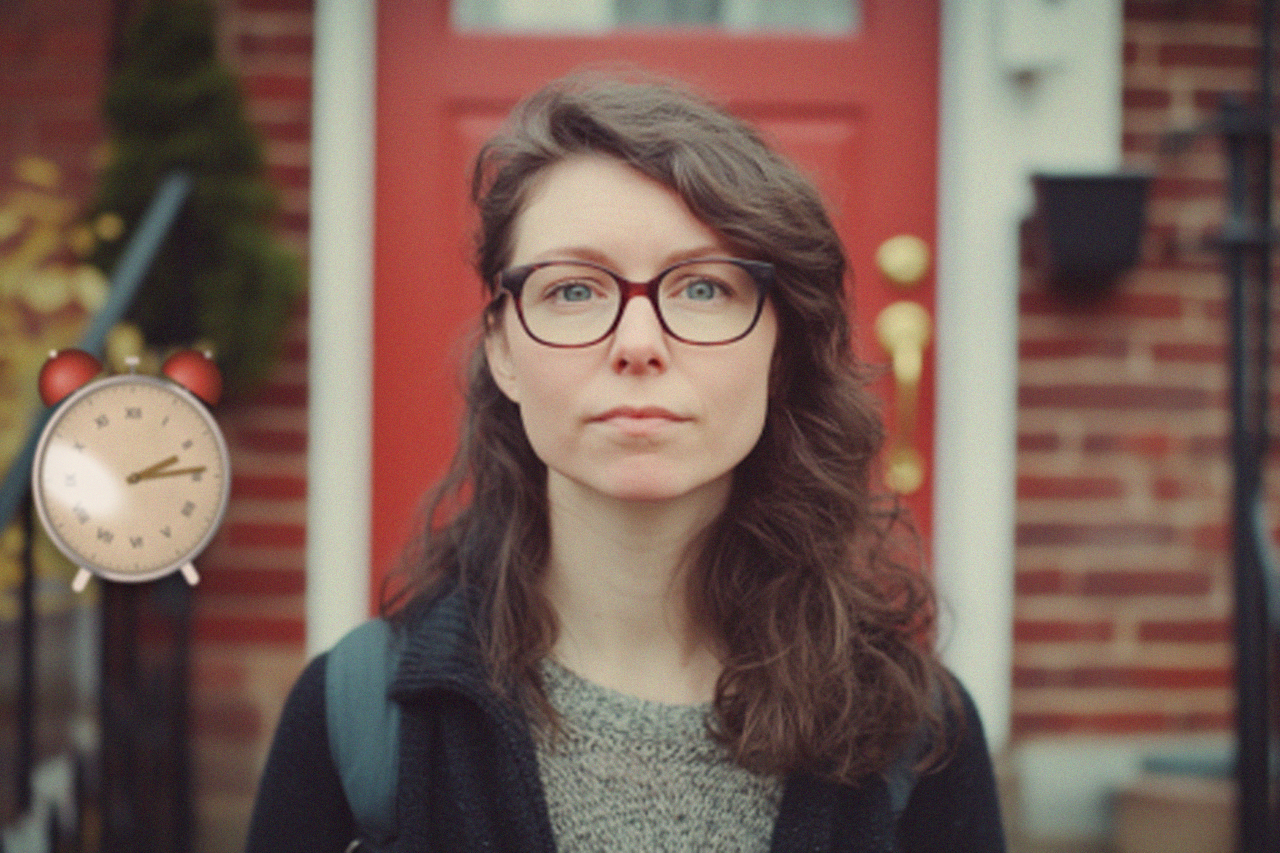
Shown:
2 h 14 min
